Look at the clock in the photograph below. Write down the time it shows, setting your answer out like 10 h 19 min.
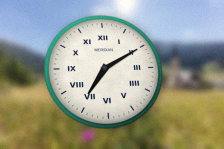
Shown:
7 h 10 min
